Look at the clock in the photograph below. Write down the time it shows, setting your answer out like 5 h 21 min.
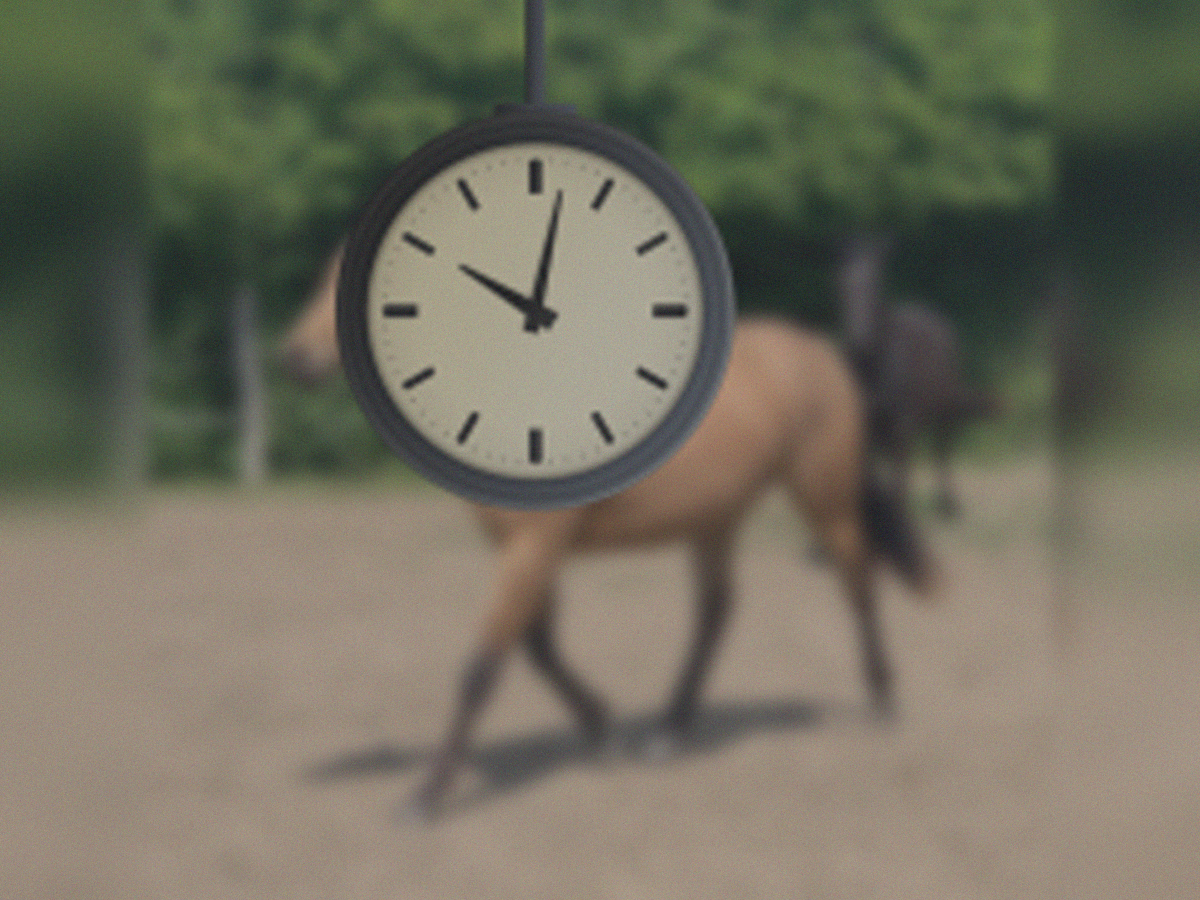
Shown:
10 h 02 min
